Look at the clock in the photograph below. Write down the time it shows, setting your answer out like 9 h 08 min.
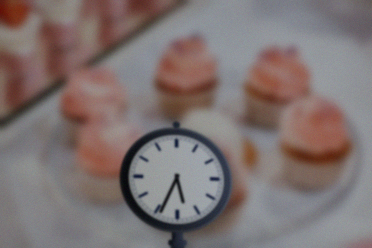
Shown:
5 h 34 min
